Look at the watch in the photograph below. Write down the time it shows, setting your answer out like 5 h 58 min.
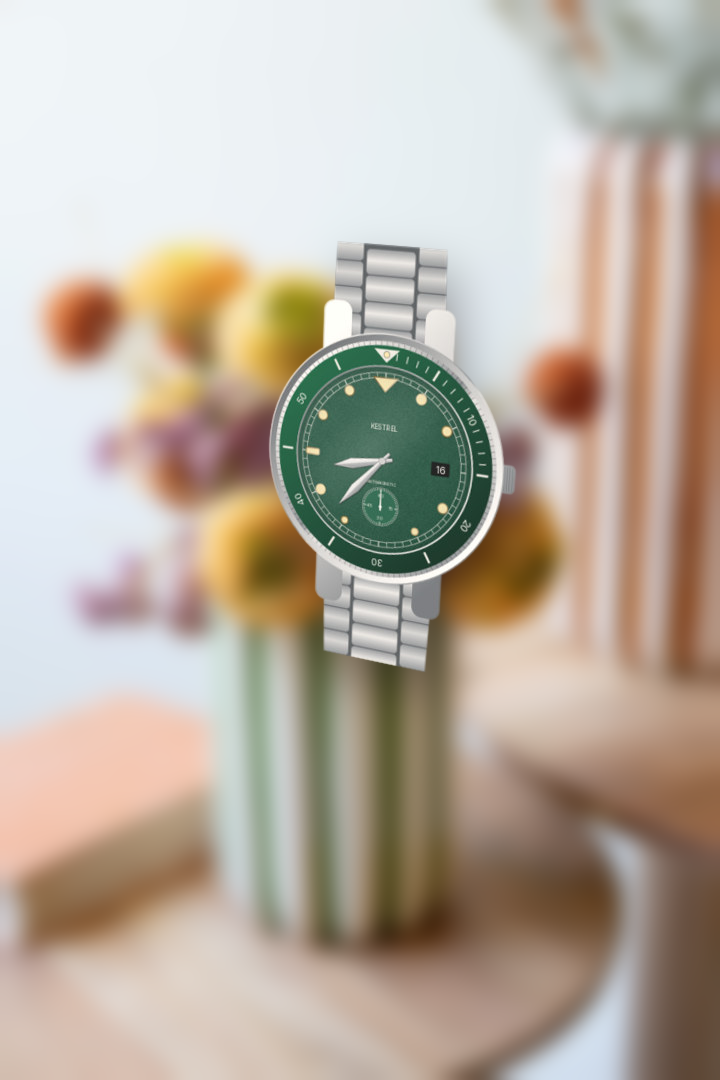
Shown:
8 h 37 min
